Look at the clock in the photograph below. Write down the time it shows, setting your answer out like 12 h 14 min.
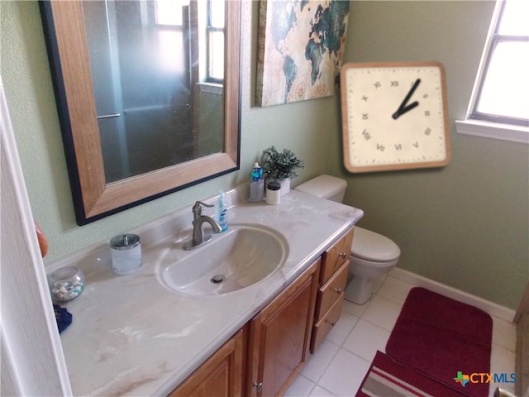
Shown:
2 h 06 min
